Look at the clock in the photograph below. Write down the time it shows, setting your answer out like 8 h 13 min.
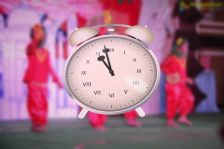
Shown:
10 h 58 min
